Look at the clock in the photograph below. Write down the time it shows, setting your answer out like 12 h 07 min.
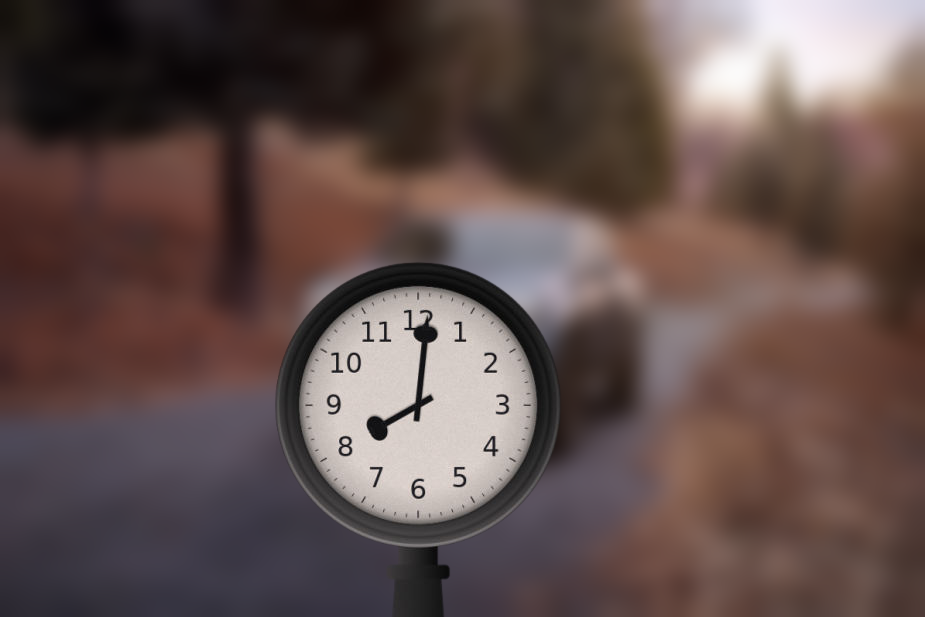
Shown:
8 h 01 min
